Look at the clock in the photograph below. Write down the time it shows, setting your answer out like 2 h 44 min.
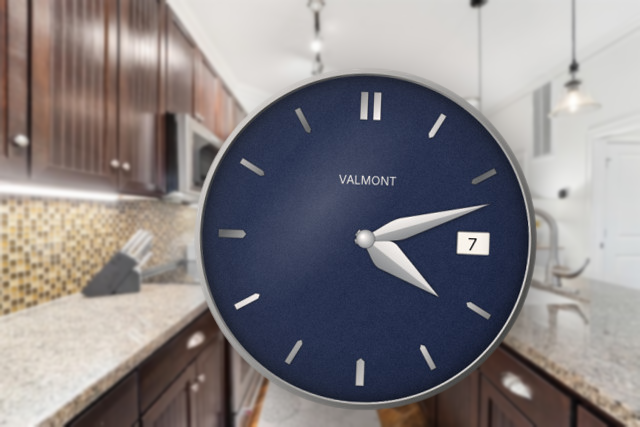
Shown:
4 h 12 min
